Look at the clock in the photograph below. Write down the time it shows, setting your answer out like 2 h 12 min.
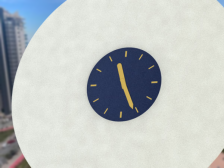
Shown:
11 h 26 min
